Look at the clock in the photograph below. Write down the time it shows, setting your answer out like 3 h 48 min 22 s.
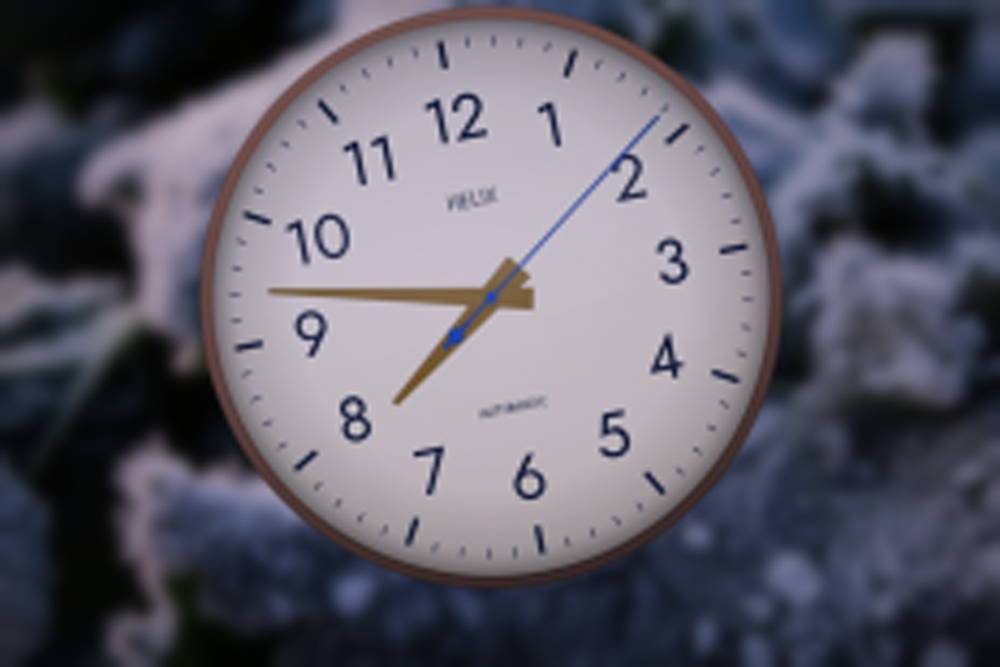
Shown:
7 h 47 min 09 s
